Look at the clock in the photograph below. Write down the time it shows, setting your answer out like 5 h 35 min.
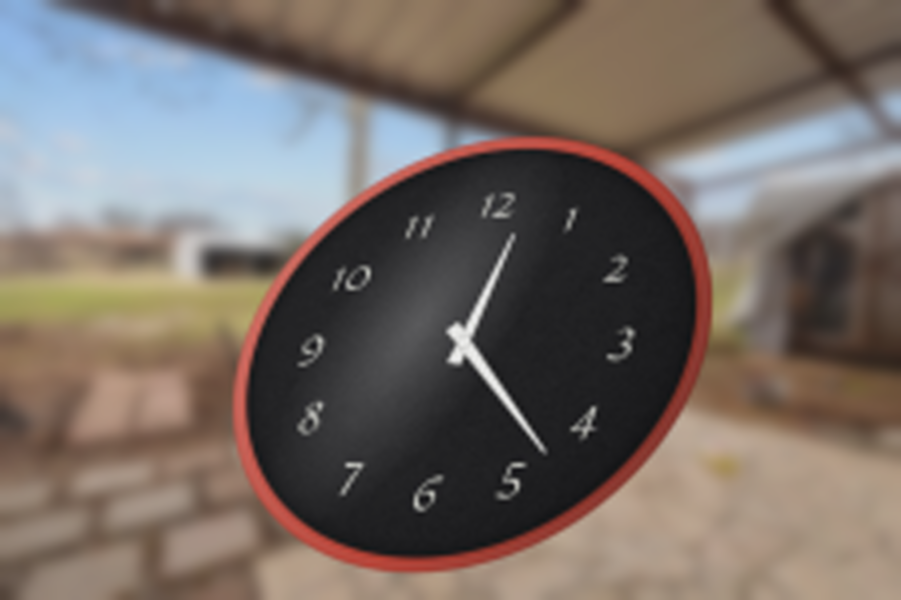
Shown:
12 h 23 min
